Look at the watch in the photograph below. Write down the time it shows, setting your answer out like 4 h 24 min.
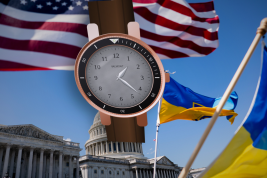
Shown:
1 h 22 min
